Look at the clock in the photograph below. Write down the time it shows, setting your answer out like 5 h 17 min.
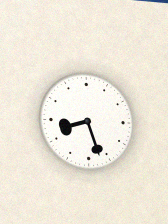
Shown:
8 h 27 min
